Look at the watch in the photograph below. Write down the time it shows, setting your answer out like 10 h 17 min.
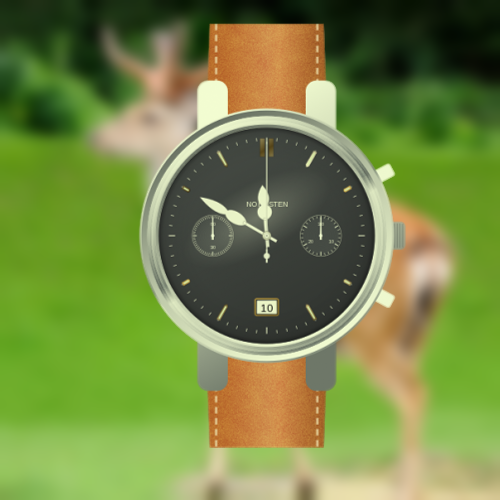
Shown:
11 h 50 min
